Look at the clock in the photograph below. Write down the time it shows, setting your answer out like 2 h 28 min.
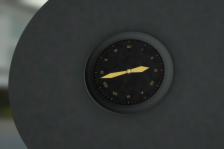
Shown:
2 h 43 min
